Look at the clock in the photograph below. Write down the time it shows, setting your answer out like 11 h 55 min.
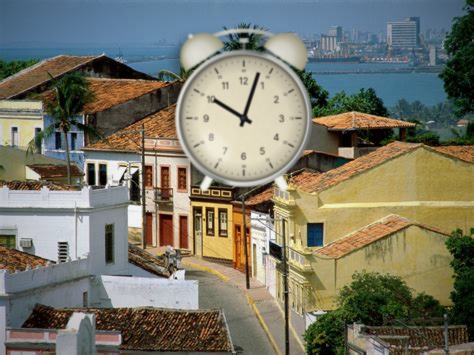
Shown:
10 h 03 min
